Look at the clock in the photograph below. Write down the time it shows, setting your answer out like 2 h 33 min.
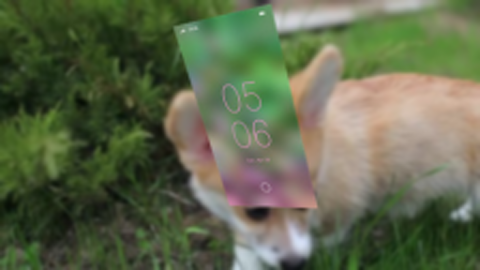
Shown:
5 h 06 min
